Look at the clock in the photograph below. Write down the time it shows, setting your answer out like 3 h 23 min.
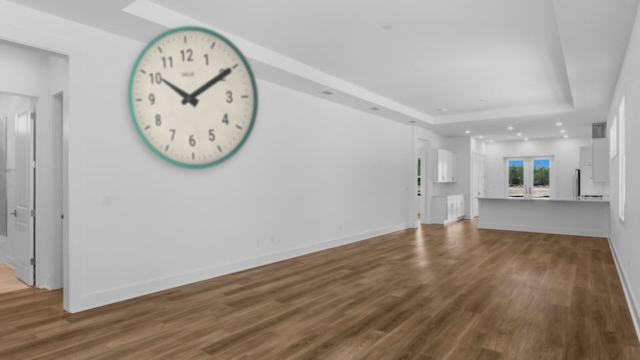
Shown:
10 h 10 min
